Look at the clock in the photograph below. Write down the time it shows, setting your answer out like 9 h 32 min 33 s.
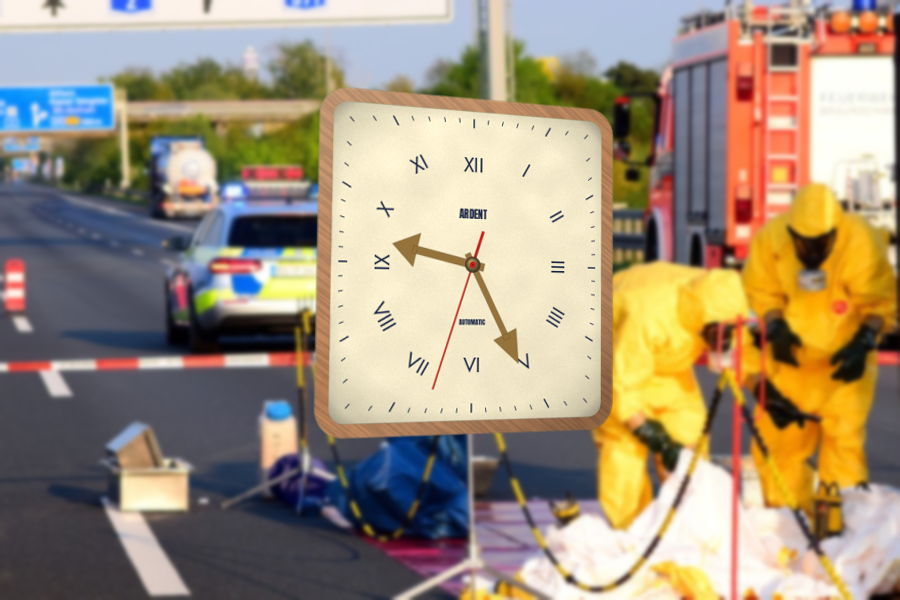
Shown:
9 h 25 min 33 s
